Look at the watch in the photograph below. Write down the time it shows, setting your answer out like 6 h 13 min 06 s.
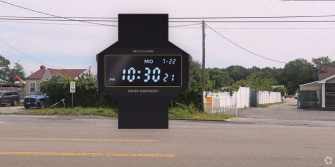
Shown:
10 h 30 min 21 s
